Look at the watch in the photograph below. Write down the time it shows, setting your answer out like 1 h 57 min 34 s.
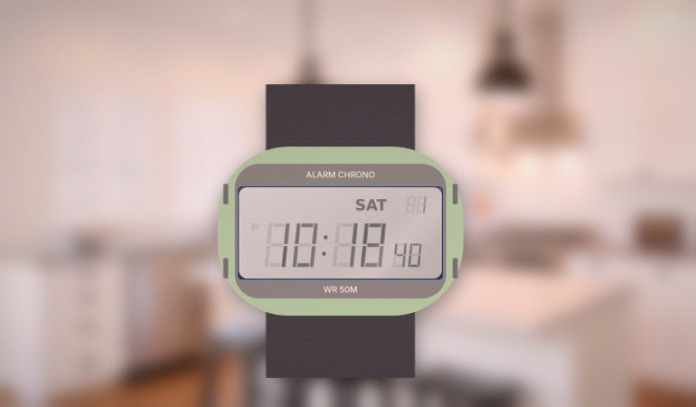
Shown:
10 h 18 min 40 s
